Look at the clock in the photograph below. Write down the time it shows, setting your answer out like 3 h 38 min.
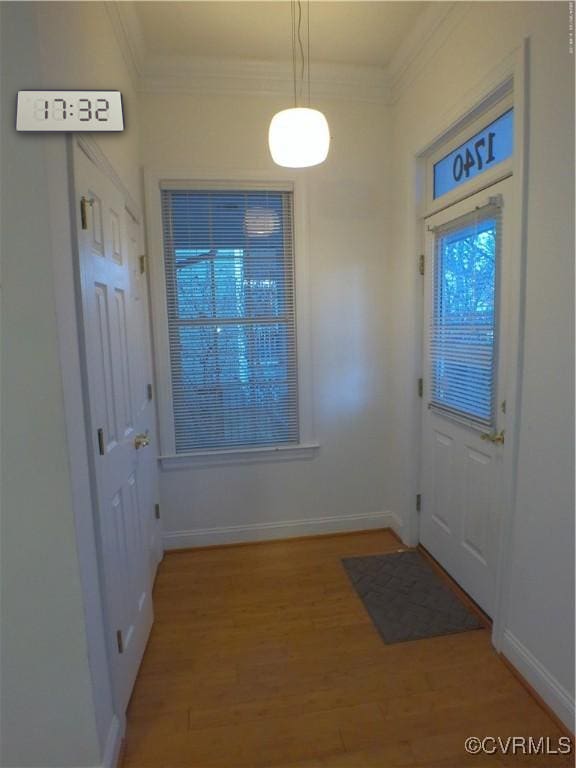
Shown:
17 h 32 min
